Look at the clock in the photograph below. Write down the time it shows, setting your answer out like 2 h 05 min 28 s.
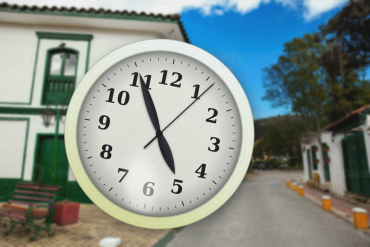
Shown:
4 h 55 min 06 s
